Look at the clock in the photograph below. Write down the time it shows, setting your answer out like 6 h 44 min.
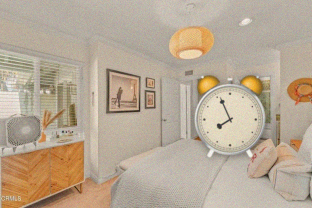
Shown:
7 h 56 min
